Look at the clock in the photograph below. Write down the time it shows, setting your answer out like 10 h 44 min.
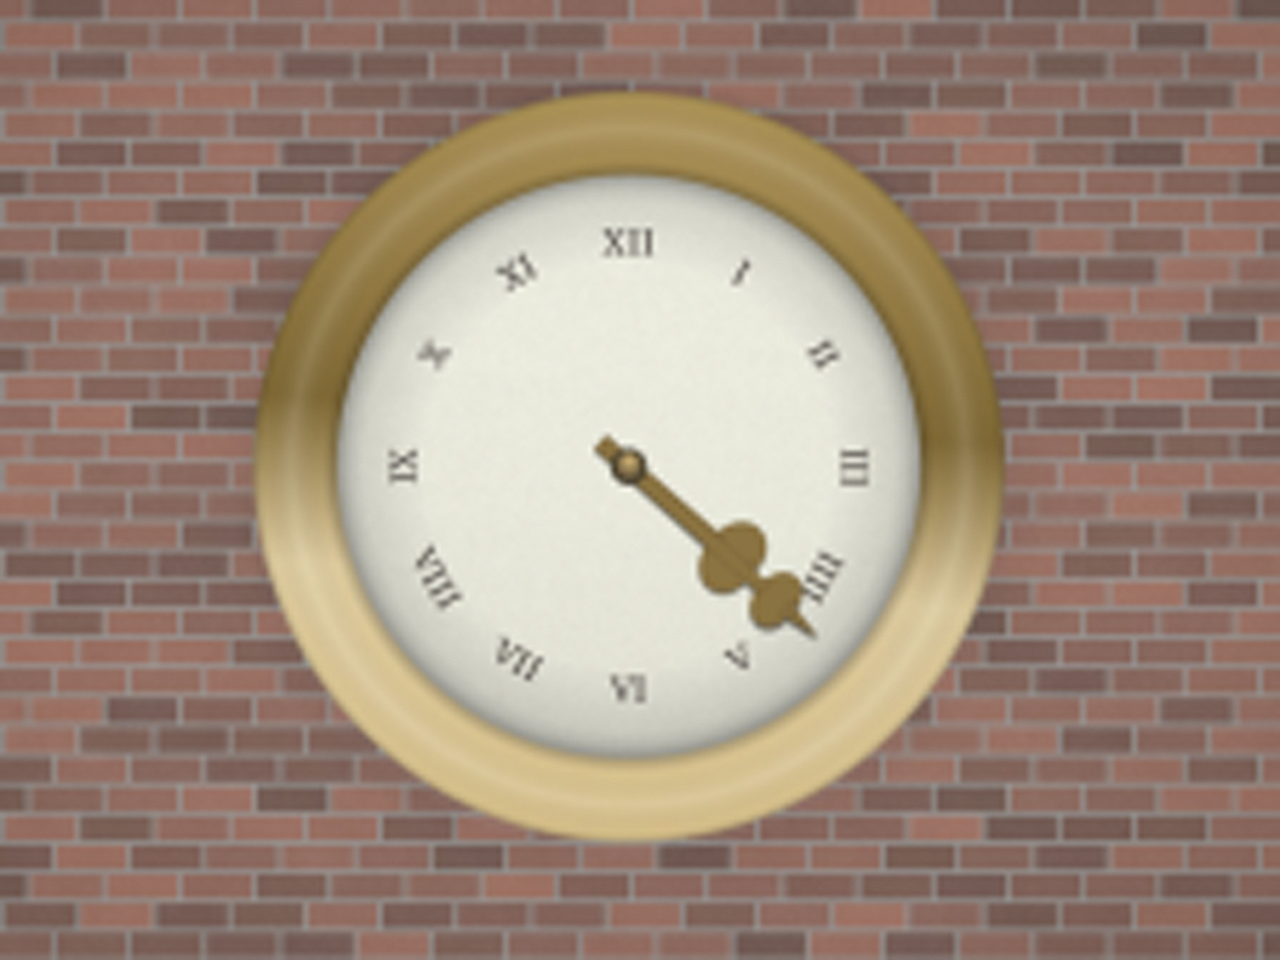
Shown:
4 h 22 min
